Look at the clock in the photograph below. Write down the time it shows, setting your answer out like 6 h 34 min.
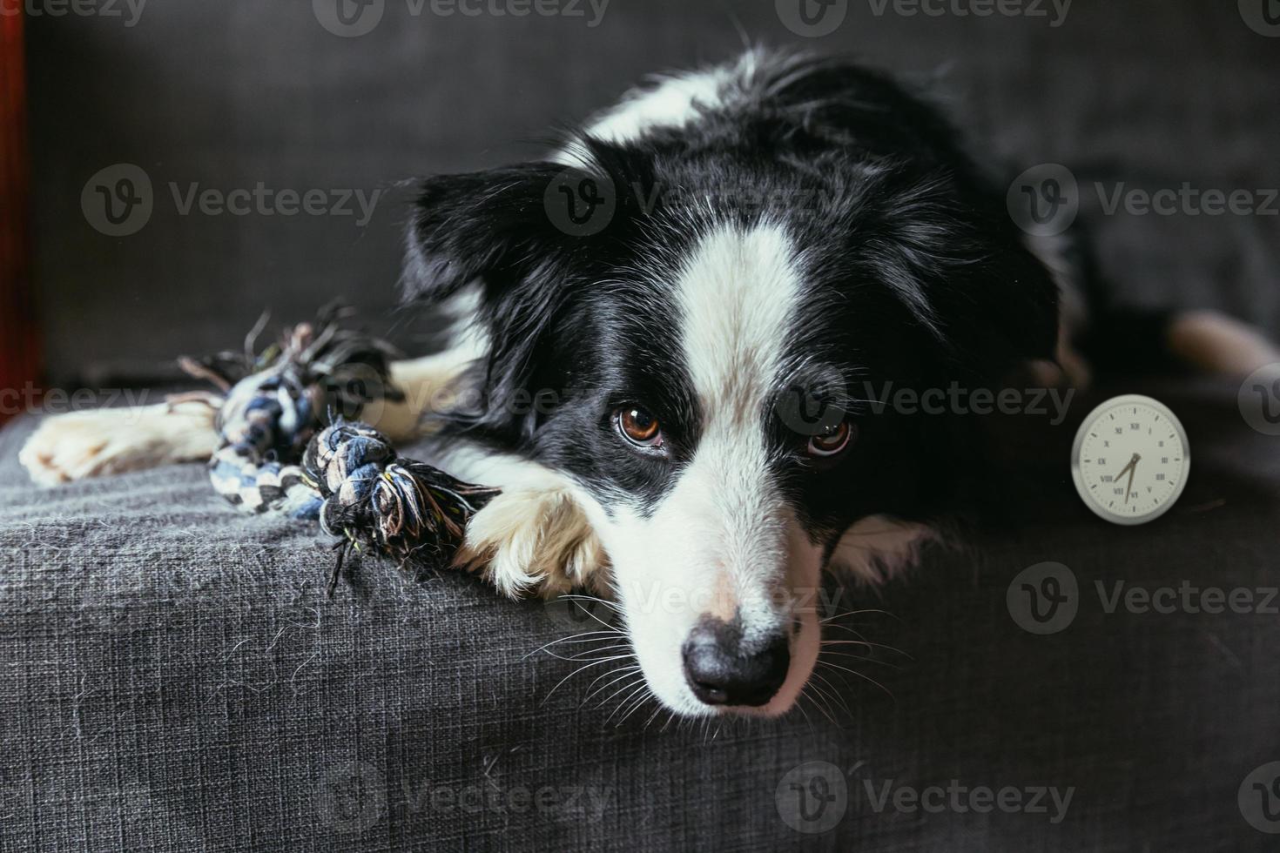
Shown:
7 h 32 min
